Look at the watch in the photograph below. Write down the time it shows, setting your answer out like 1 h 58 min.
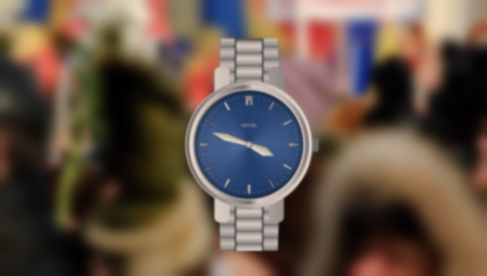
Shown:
3 h 48 min
